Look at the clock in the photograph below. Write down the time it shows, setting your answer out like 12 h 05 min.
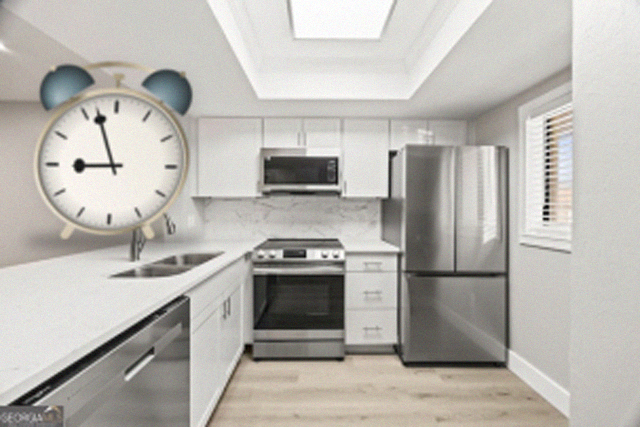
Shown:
8 h 57 min
